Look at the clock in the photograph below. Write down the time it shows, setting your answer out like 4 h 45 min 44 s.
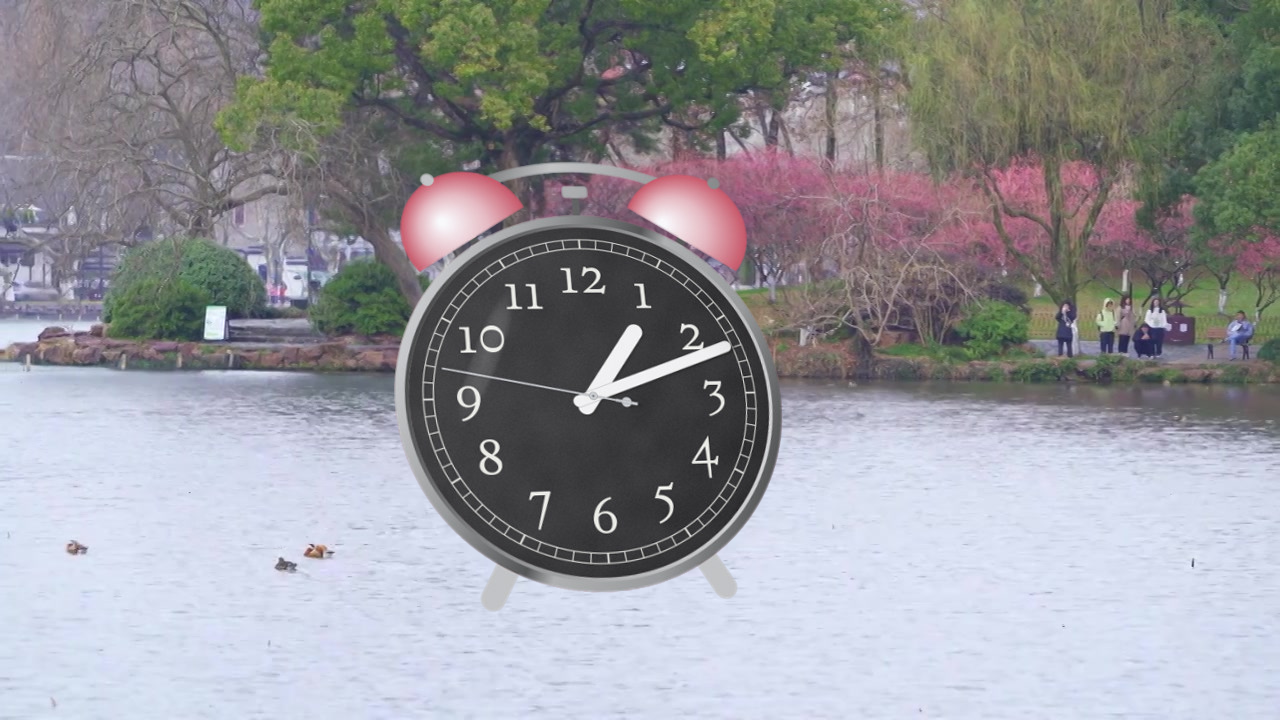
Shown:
1 h 11 min 47 s
